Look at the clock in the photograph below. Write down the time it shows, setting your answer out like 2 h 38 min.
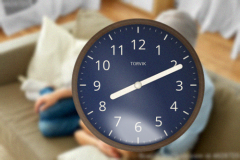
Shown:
8 h 11 min
